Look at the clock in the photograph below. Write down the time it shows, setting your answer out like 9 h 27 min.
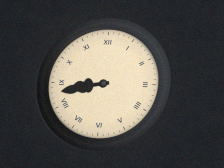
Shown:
8 h 43 min
